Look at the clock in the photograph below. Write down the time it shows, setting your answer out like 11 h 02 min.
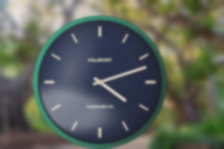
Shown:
4 h 12 min
